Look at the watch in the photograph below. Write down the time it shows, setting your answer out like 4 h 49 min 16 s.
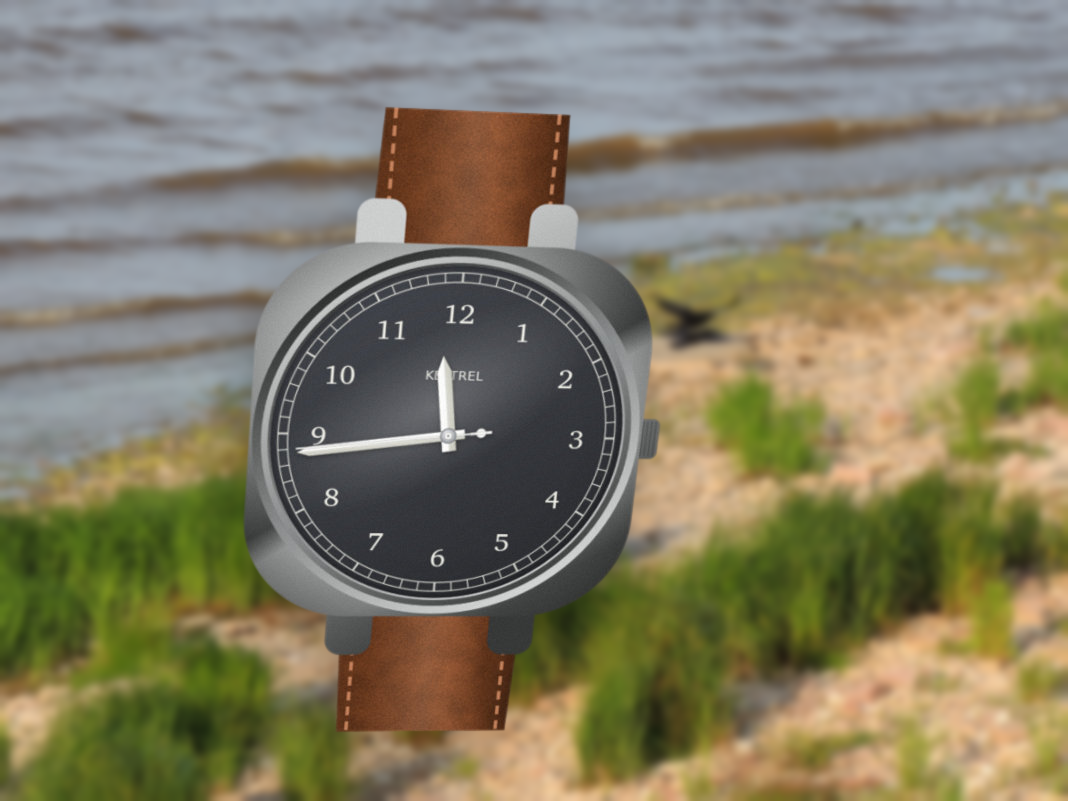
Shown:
11 h 43 min 44 s
